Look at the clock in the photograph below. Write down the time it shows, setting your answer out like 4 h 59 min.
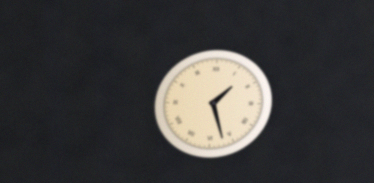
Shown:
1 h 27 min
